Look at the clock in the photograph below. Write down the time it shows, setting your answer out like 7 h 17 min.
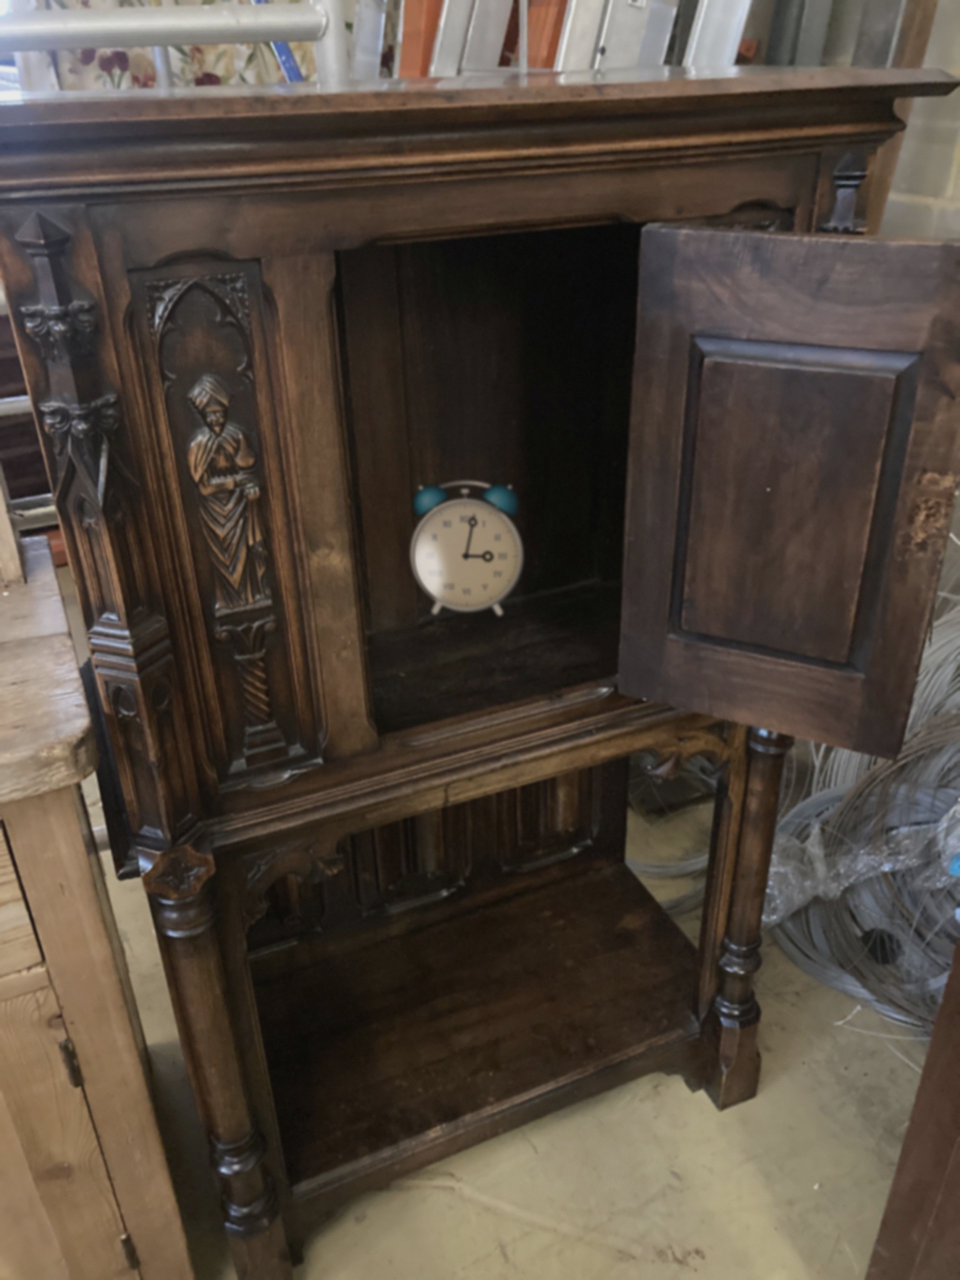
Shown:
3 h 02 min
